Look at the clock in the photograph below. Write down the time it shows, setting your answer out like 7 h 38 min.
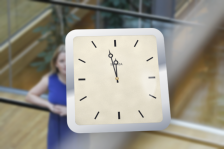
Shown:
11 h 58 min
